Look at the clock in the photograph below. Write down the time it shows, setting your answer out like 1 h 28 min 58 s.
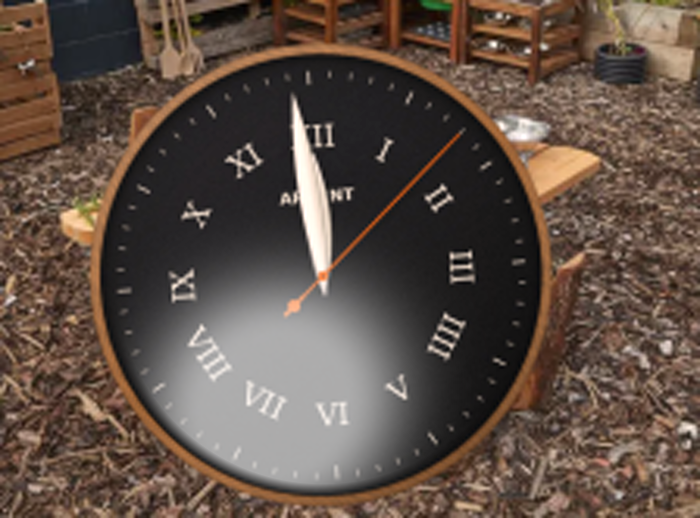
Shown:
11 h 59 min 08 s
